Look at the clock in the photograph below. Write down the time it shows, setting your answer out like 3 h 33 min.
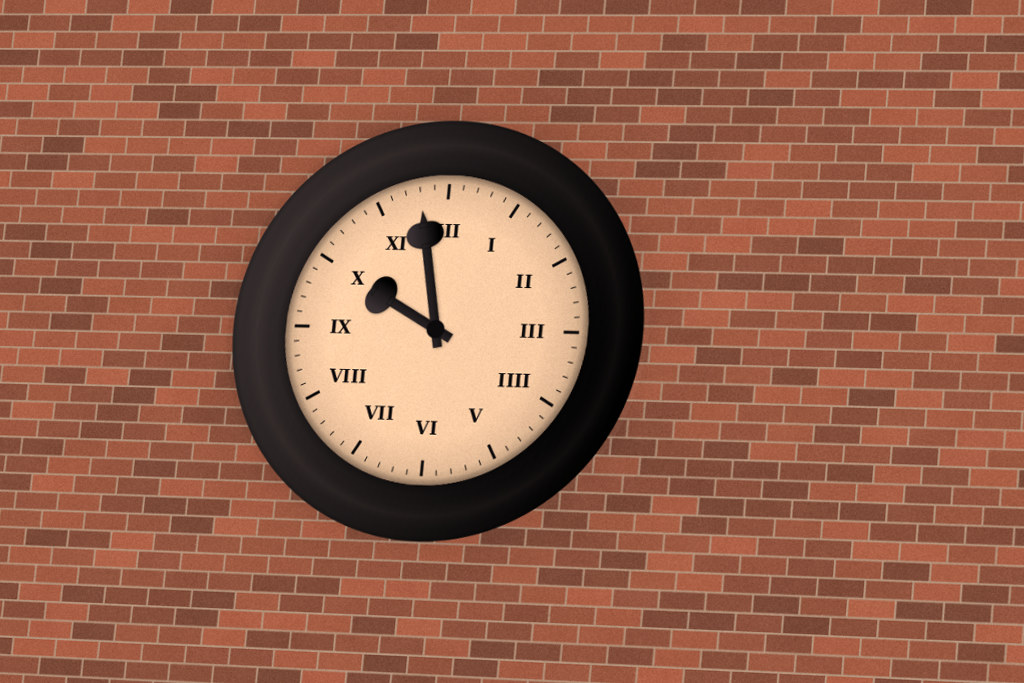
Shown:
9 h 58 min
